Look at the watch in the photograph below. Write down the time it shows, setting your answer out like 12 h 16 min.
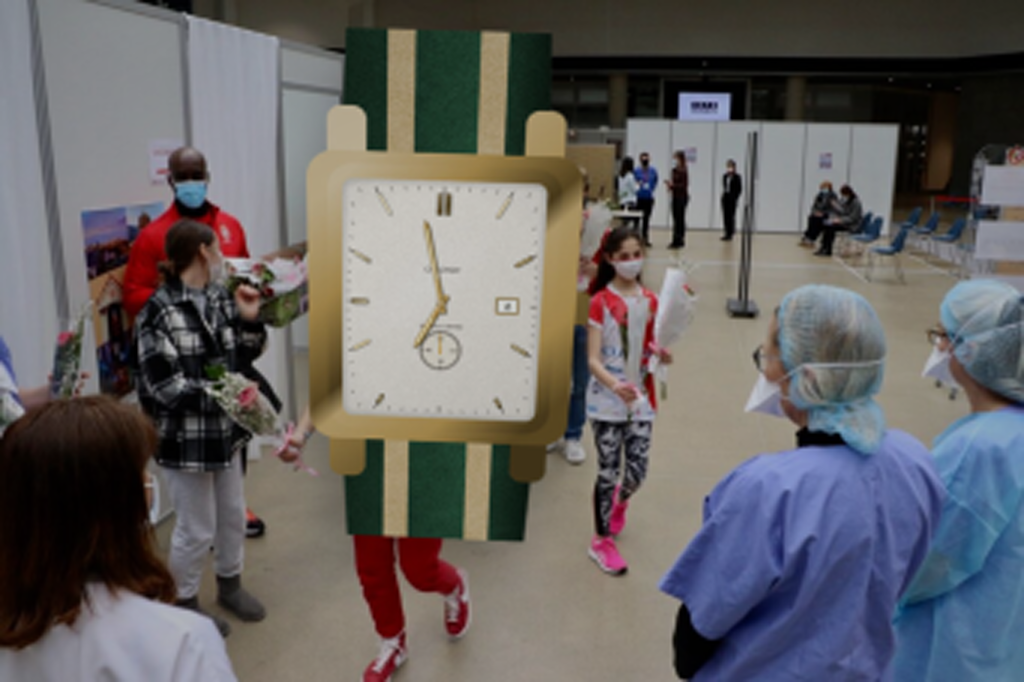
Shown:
6 h 58 min
